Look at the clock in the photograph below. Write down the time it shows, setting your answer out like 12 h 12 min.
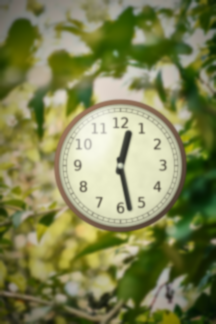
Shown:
12 h 28 min
